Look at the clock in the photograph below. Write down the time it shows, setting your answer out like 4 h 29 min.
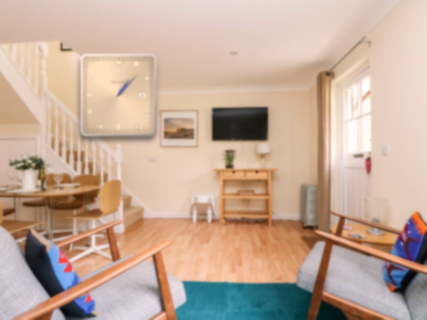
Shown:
1 h 07 min
